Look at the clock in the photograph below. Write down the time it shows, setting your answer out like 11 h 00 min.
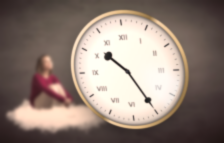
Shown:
10 h 25 min
